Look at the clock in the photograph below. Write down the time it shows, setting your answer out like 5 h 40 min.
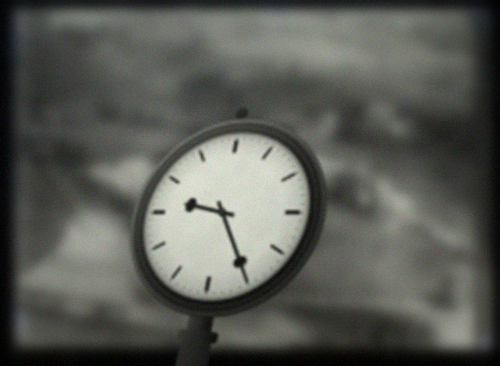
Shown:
9 h 25 min
